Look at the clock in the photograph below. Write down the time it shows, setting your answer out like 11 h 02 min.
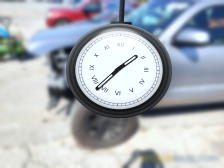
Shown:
1 h 37 min
